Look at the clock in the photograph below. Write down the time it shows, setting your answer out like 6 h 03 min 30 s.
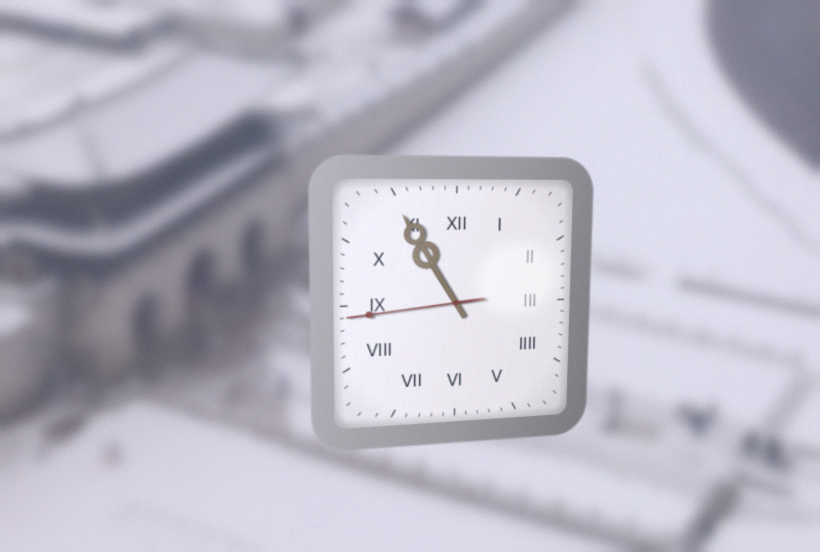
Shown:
10 h 54 min 44 s
